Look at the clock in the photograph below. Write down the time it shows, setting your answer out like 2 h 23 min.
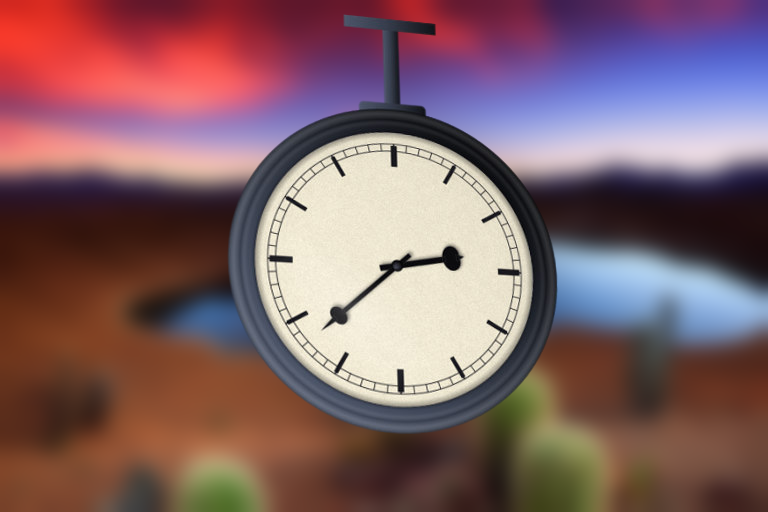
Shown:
2 h 38 min
